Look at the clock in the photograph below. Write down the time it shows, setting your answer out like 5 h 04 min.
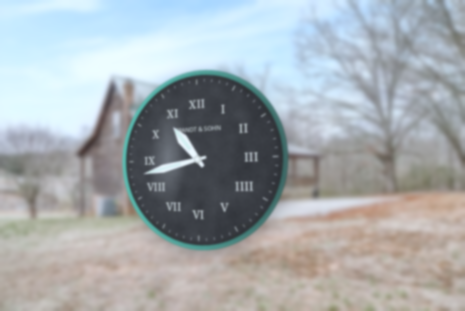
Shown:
10 h 43 min
